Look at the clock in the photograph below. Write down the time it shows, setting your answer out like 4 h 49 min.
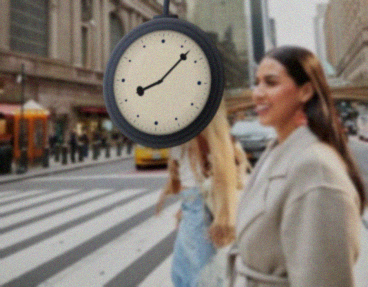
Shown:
8 h 07 min
